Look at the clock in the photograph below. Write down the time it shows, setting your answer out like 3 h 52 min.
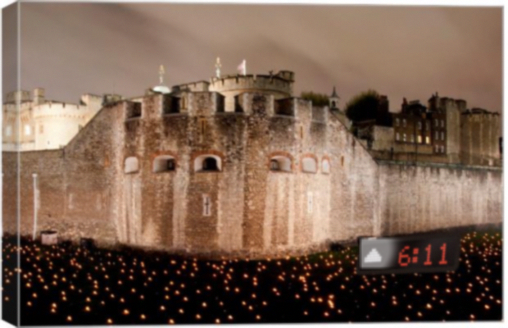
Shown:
6 h 11 min
